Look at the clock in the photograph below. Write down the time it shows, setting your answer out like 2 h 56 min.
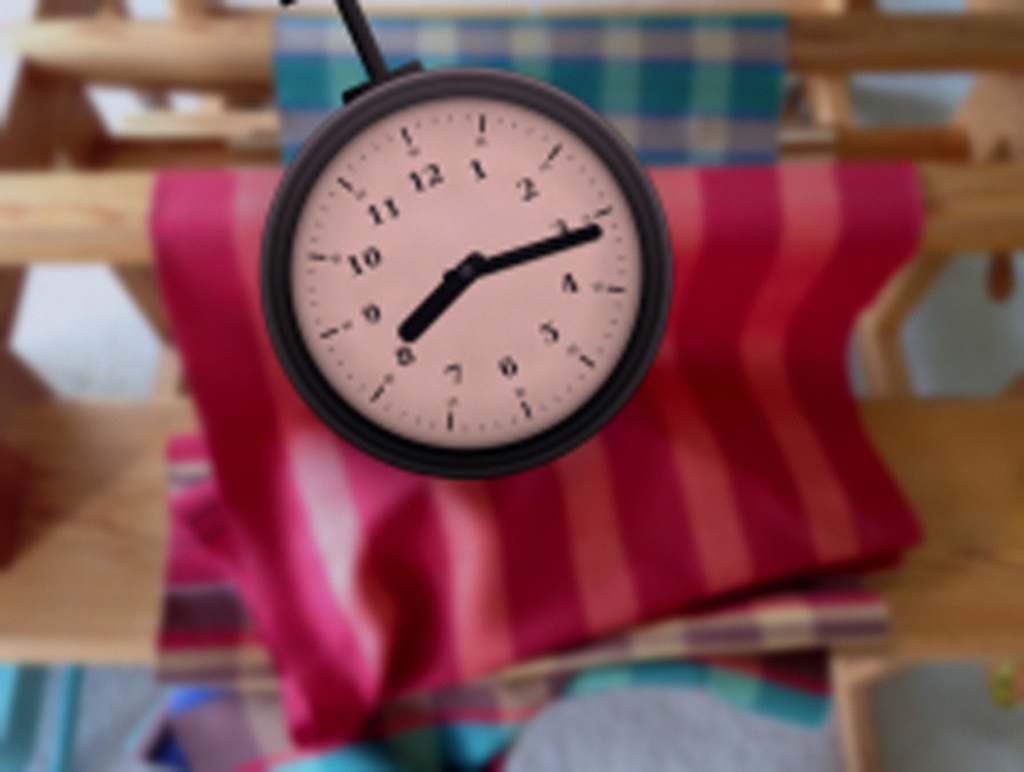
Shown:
8 h 16 min
